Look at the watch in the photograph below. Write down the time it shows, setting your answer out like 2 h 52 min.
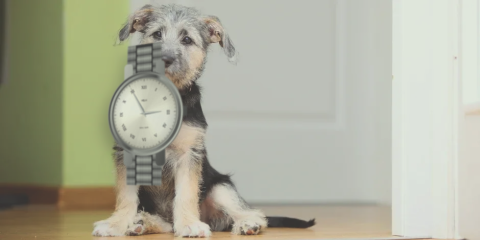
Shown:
2 h 55 min
